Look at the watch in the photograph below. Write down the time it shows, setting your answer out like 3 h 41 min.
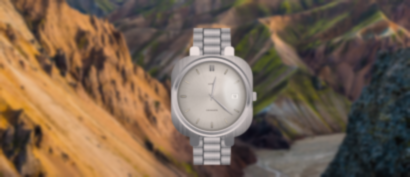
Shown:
12 h 22 min
